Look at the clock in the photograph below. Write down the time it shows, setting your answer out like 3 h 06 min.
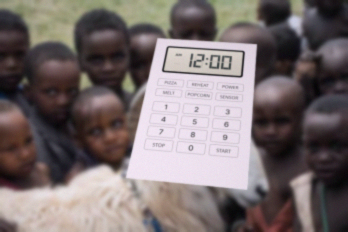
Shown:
12 h 00 min
